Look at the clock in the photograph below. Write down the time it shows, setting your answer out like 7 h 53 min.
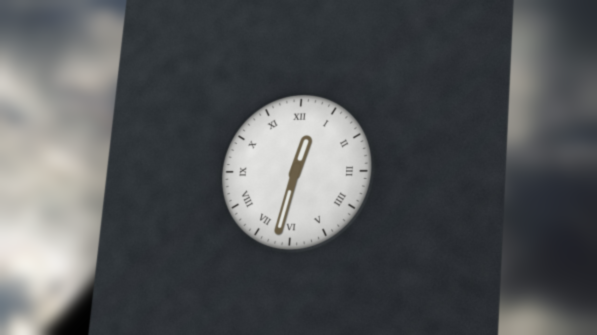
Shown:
12 h 32 min
